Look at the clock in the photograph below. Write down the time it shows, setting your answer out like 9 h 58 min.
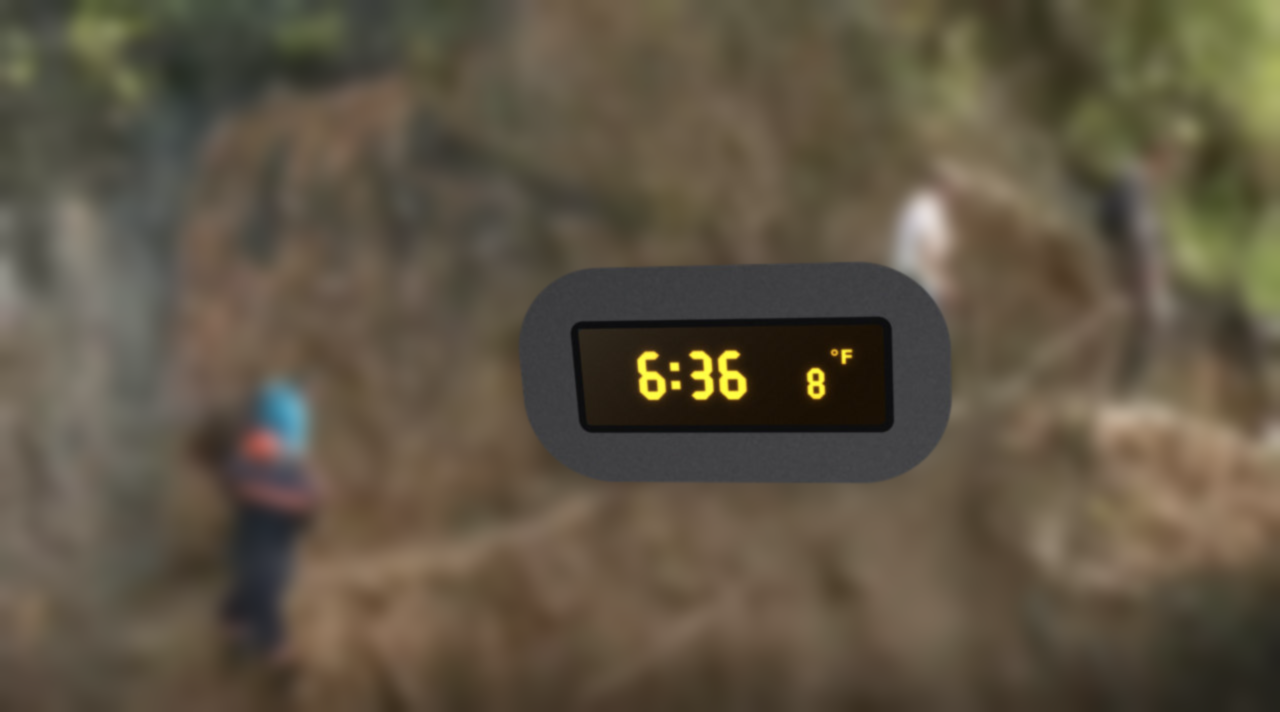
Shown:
6 h 36 min
